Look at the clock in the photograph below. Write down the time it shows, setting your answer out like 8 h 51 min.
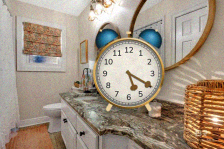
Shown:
5 h 20 min
